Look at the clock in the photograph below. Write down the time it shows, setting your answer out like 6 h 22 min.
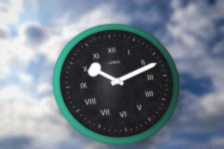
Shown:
10 h 12 min
